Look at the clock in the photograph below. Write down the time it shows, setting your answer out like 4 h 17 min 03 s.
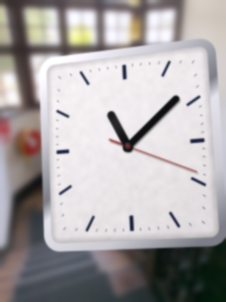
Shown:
11 h 08 min 19 s
